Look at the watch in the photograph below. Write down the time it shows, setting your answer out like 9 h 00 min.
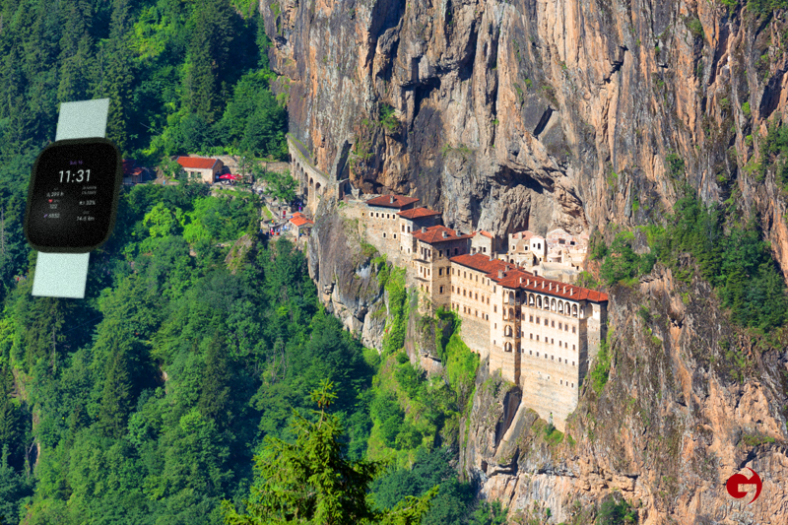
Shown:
11 h 31 min
